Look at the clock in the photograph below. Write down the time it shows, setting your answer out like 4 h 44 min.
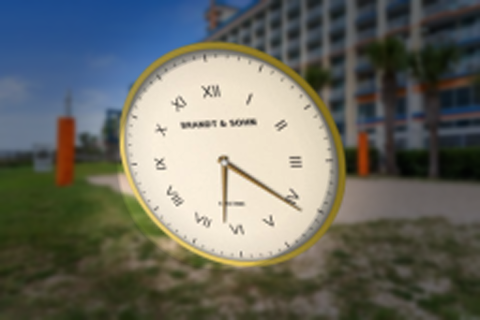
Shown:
6 h 21 min
